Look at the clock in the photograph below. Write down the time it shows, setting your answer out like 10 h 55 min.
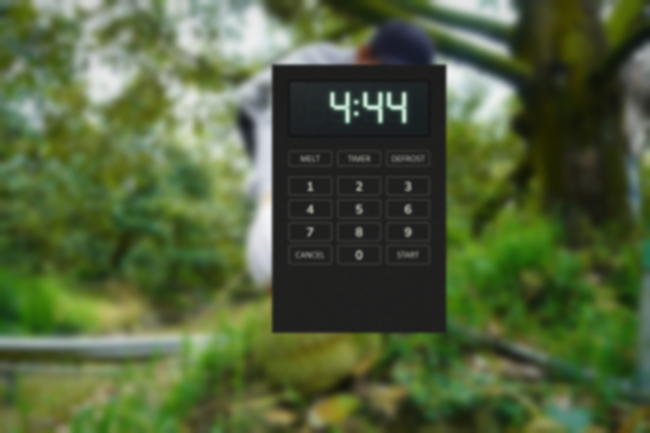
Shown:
4 h 44 min
